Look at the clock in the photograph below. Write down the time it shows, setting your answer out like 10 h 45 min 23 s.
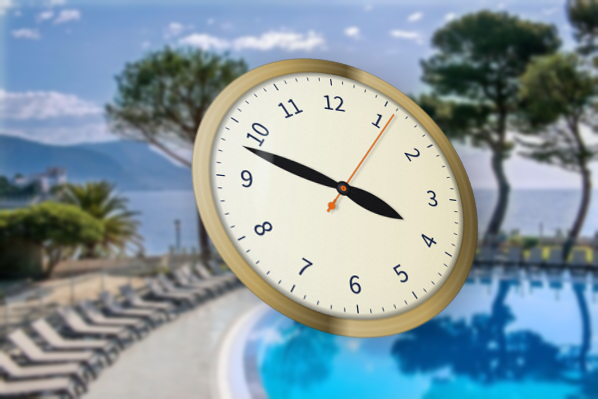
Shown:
3 h 48 min 06 s
